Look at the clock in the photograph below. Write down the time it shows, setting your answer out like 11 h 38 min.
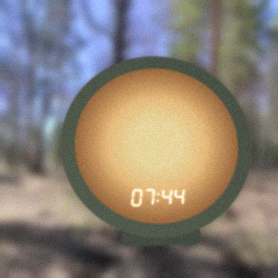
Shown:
7 h 44 min
